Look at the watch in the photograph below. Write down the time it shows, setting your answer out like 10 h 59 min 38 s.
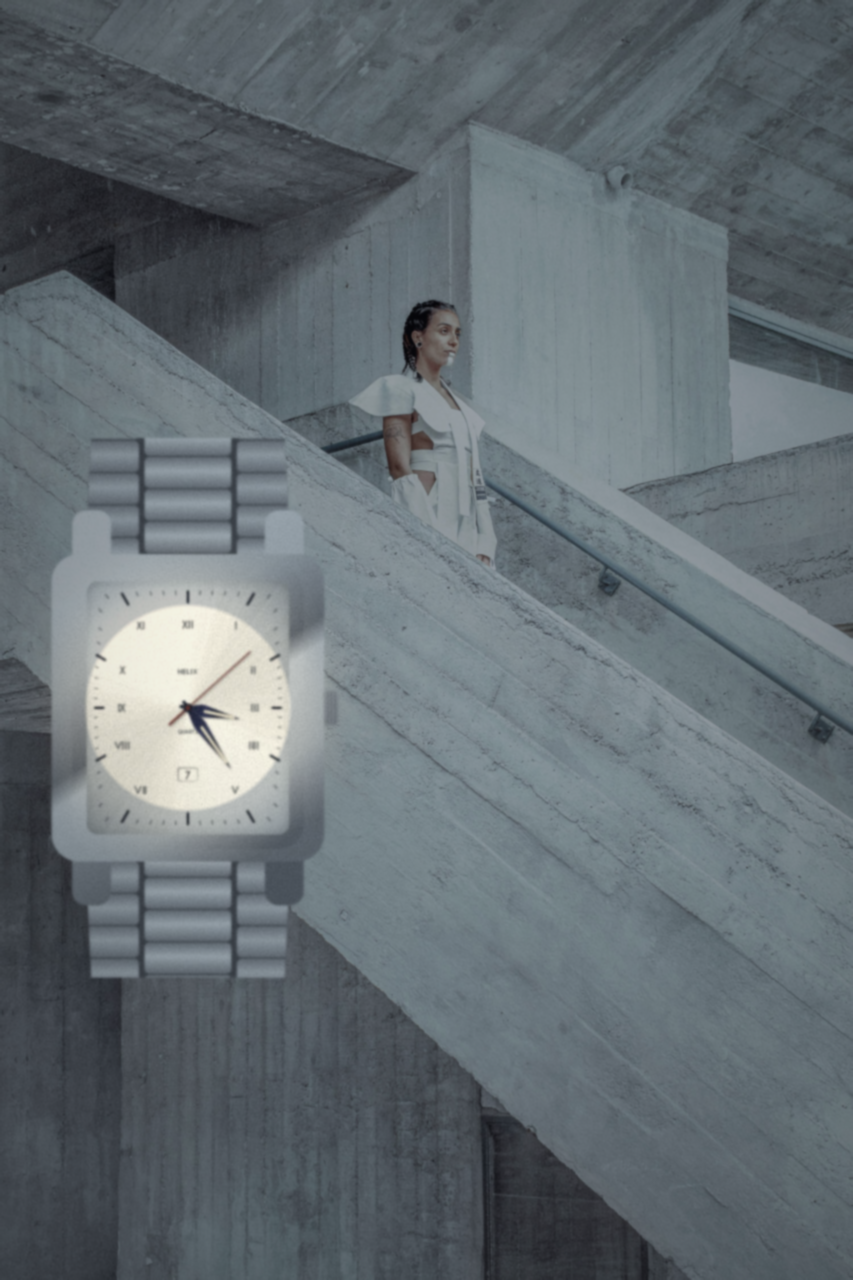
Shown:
3 h 24 min 08 s
